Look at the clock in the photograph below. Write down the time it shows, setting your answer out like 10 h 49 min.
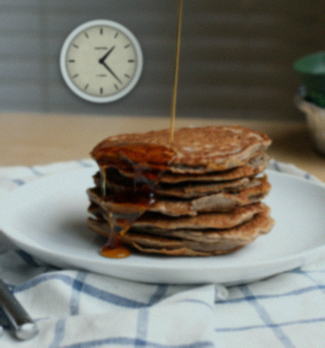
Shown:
1 h 23 min
